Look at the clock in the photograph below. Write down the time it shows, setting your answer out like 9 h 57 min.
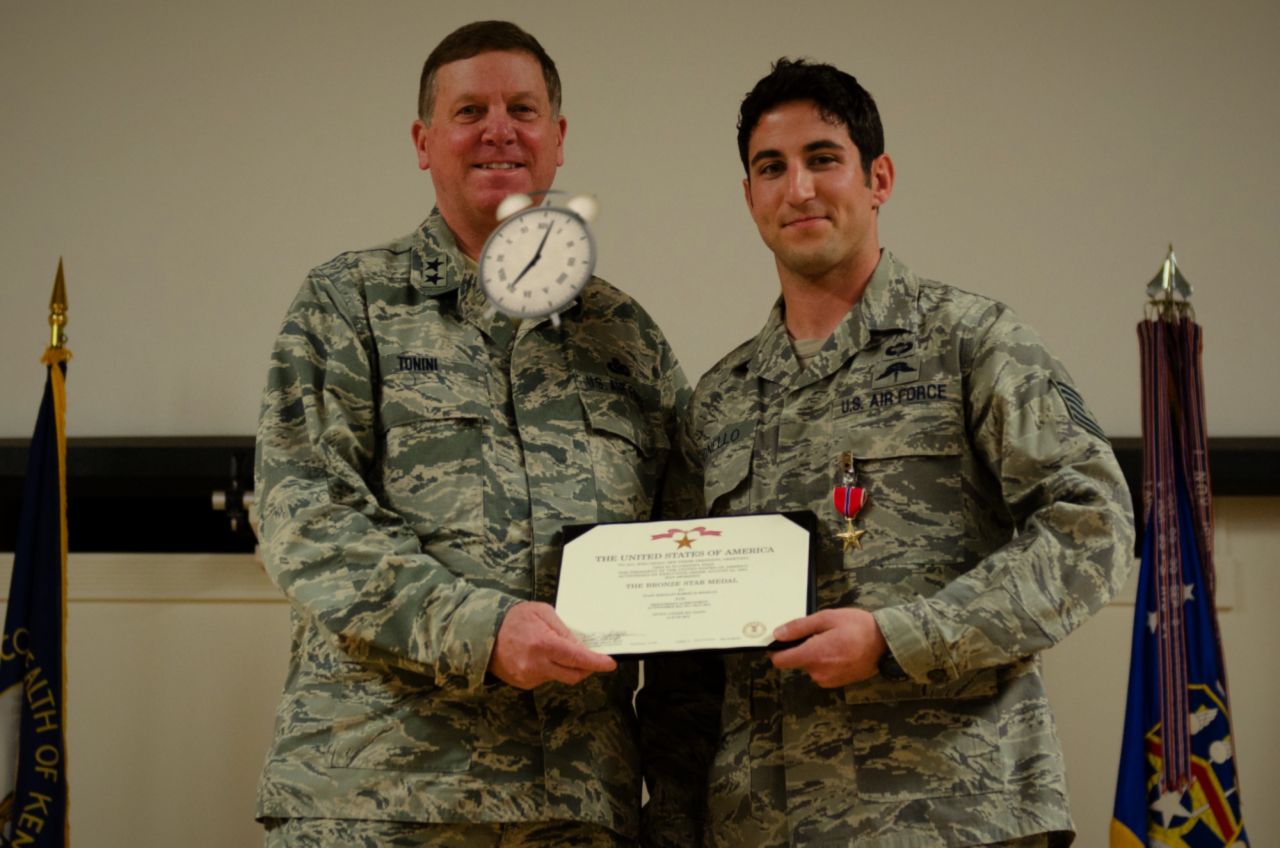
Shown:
7 h 02 min
